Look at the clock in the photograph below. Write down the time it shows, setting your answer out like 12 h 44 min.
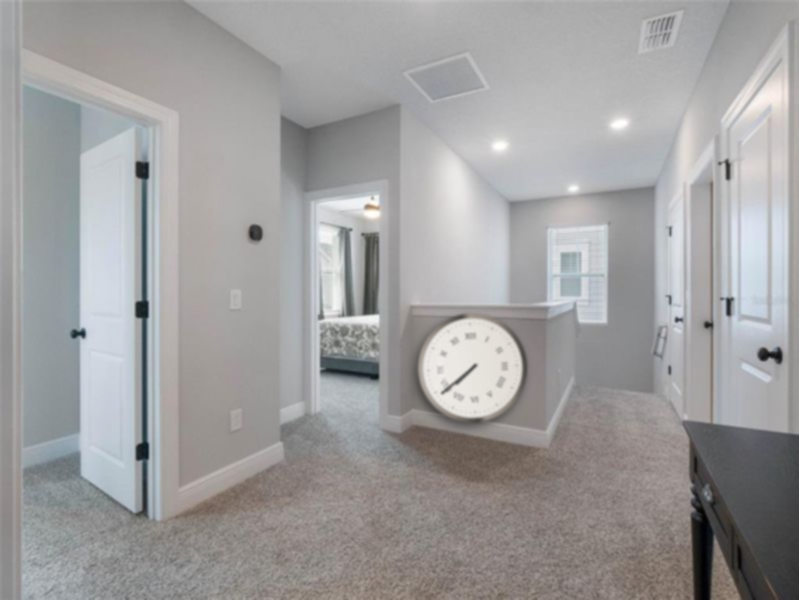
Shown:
7 h 39 min
